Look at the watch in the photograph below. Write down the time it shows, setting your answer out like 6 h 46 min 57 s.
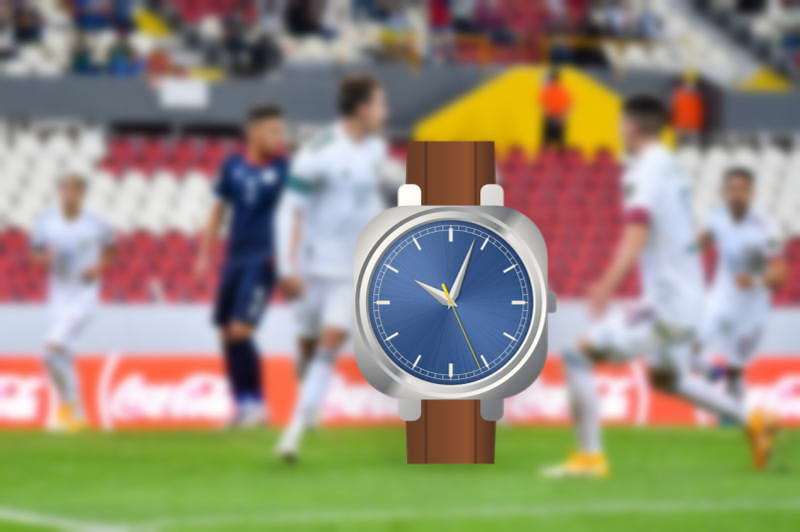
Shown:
10 h 03 min 26 s
